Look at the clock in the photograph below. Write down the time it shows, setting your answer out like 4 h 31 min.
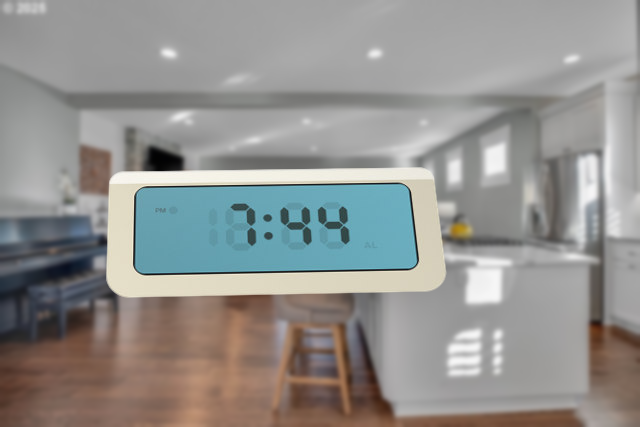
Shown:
7 h 44 min
